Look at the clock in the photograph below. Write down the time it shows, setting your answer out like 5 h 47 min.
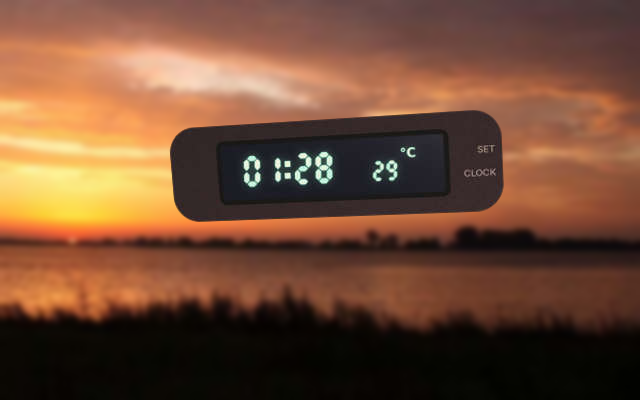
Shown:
1 h 28 min
